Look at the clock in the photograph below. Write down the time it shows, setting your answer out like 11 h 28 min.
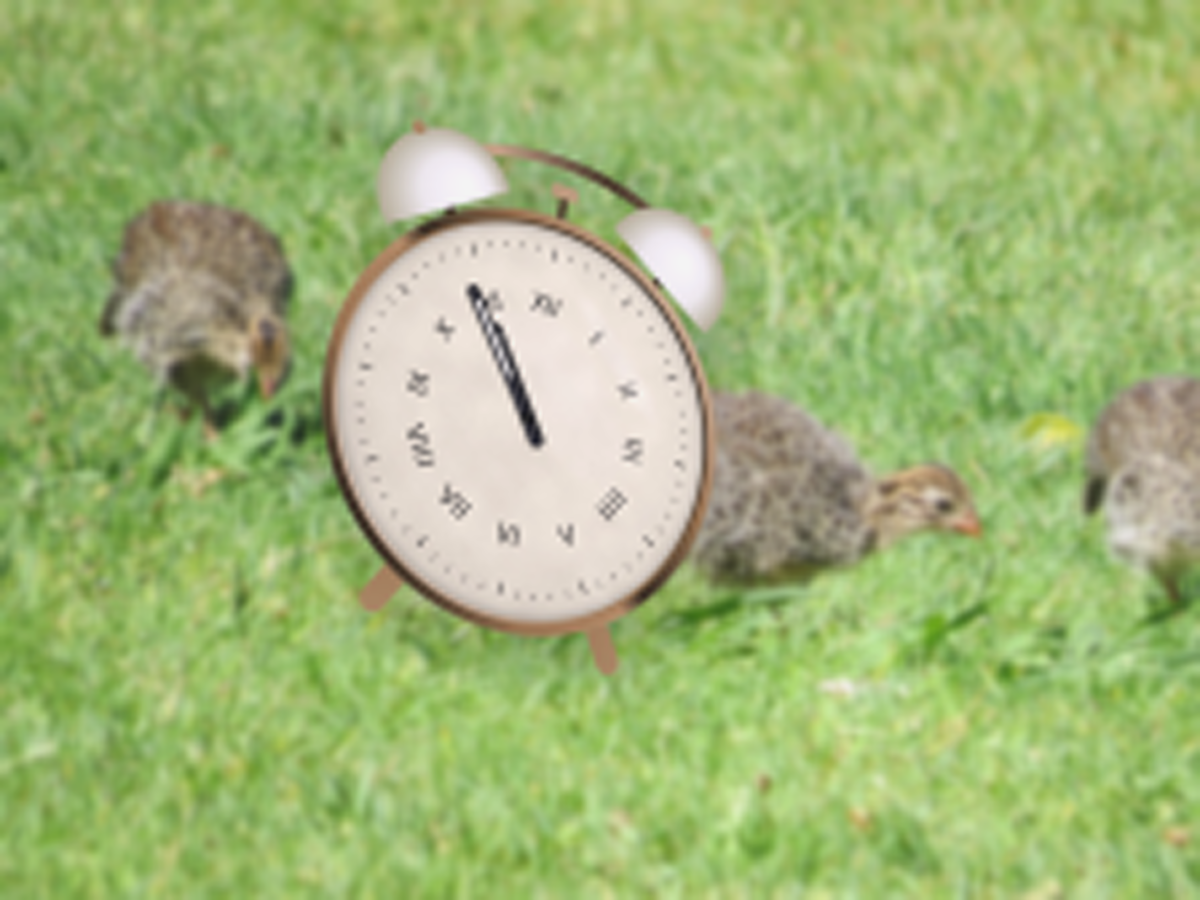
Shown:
10 h 54 min
